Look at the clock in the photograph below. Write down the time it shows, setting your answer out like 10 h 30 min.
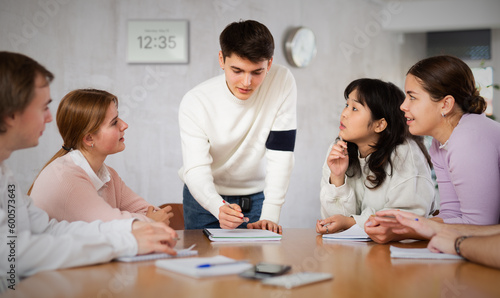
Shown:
12 h 35 min
